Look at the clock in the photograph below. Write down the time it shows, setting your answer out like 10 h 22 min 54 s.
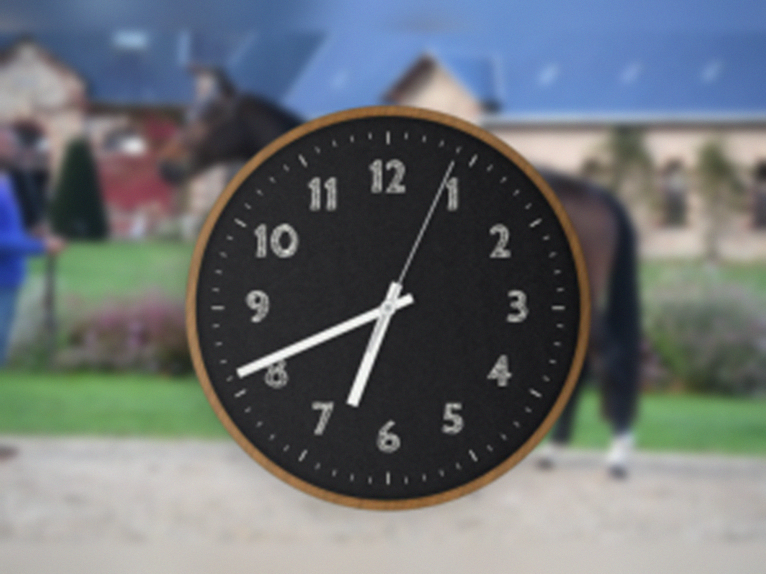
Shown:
6 h 41 min 04 s
